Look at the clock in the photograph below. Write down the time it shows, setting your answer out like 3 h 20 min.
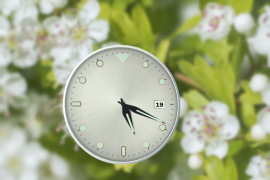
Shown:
5 h 19 min
